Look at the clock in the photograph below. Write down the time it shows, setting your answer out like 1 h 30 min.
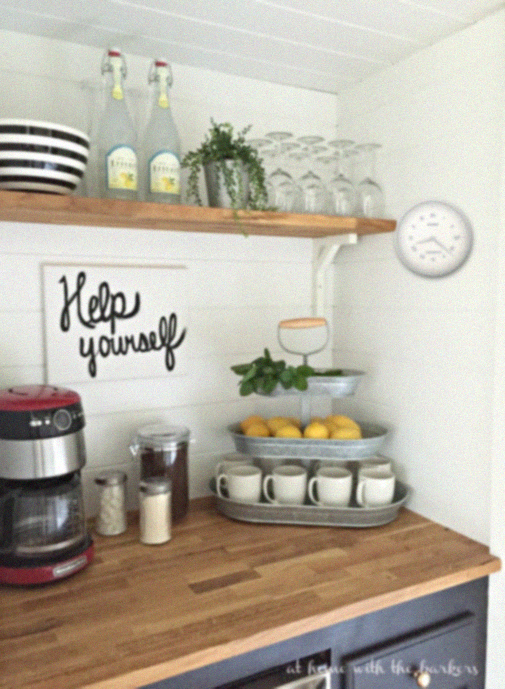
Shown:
8 h 22 min
